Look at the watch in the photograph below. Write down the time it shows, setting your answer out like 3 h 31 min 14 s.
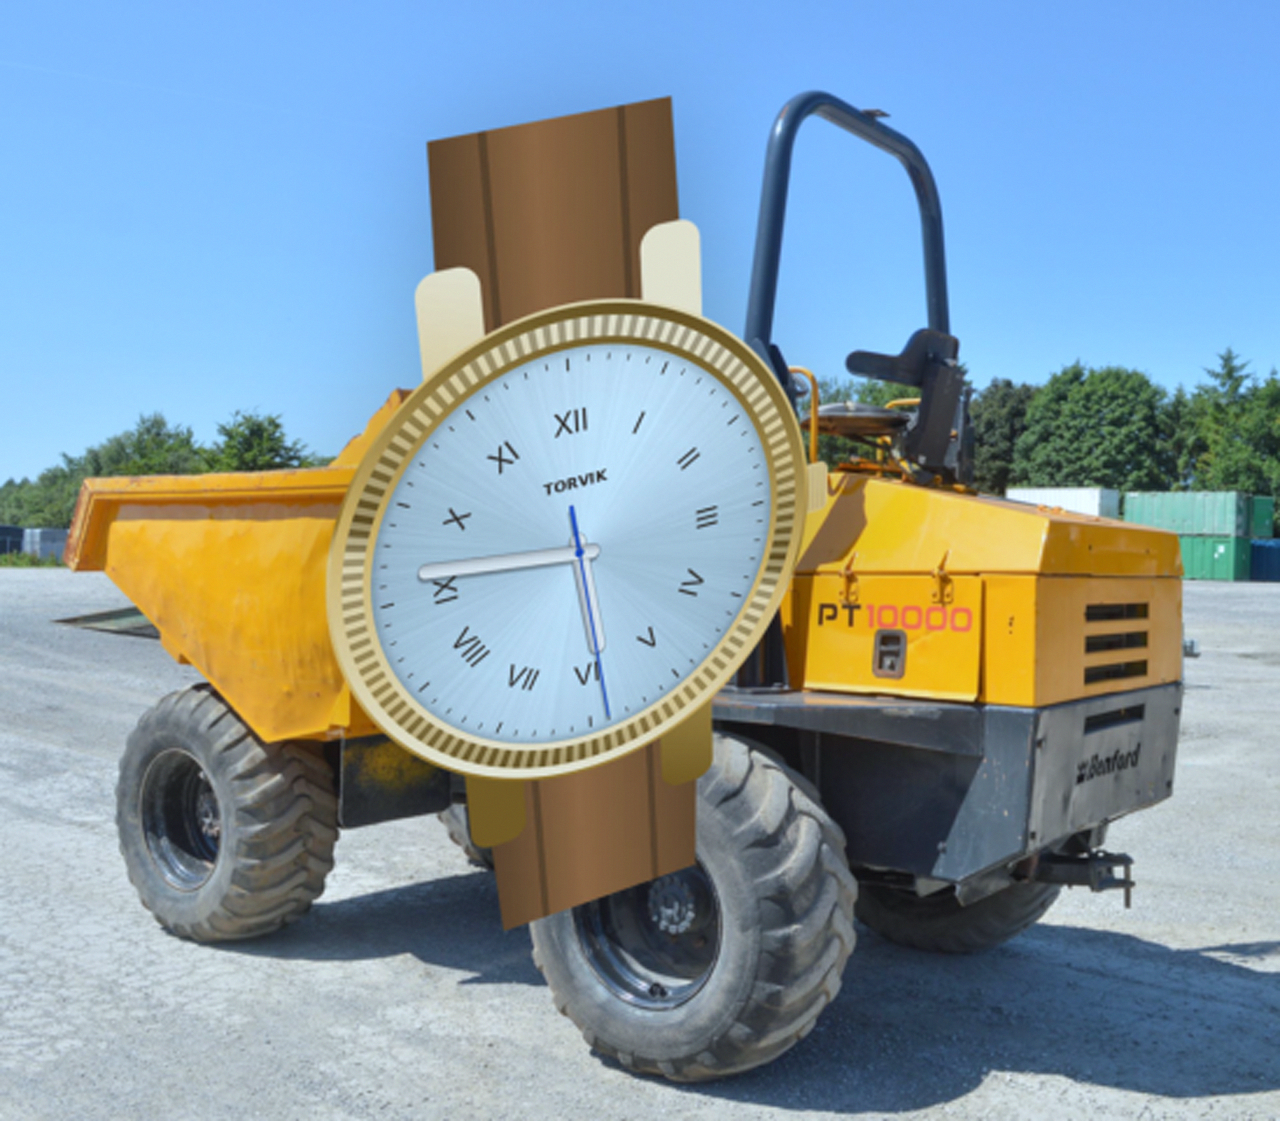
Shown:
5 h 46 min 29 s
